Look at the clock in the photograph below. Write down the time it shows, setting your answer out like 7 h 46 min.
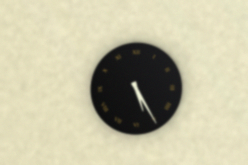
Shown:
5 h 25 min
